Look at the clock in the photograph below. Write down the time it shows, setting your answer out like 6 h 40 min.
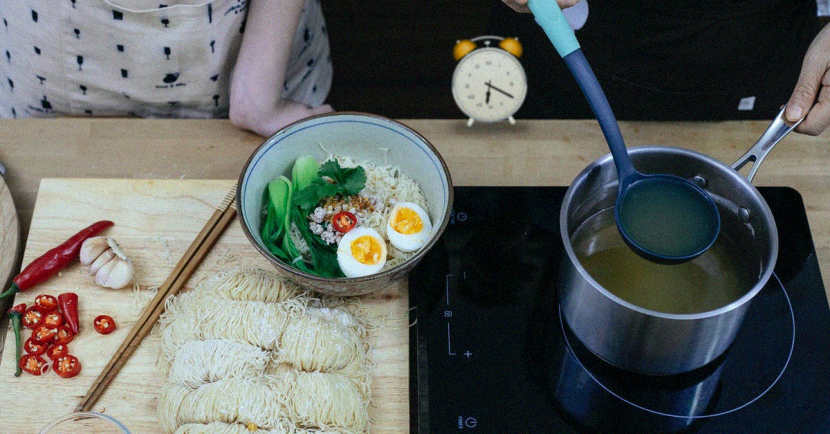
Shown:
6 h 20 min
